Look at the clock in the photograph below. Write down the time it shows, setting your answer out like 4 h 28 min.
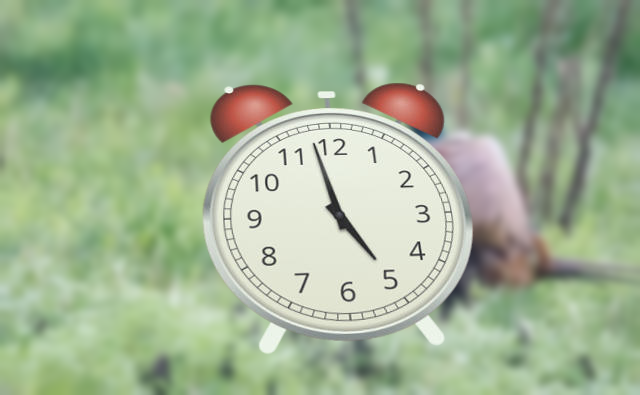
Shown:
4 h 58 min
